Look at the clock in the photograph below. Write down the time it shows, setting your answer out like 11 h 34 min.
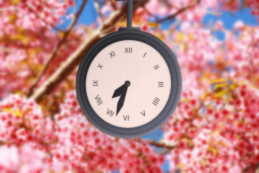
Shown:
7 h 33 min
